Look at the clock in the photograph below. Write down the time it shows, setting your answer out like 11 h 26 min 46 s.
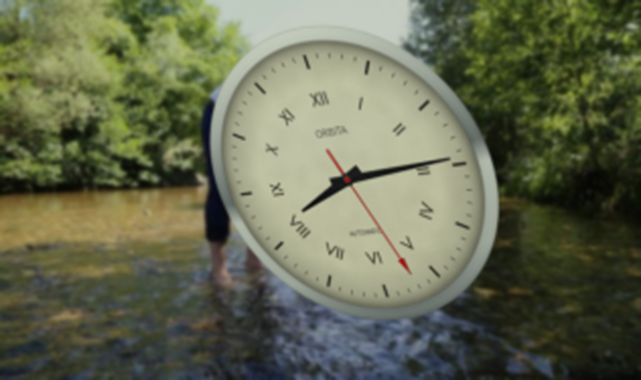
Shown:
8 h 14 min 27 s
